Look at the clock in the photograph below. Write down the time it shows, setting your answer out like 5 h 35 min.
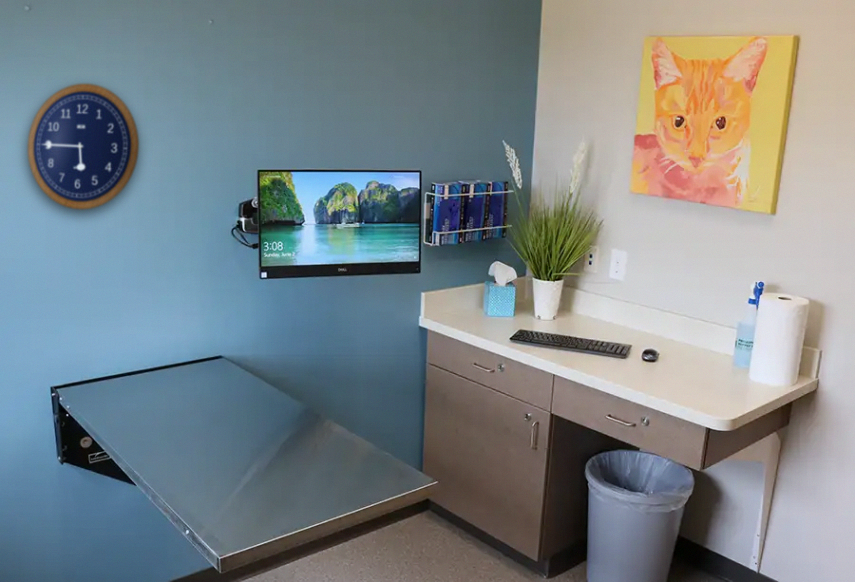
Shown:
5 h 45 min
